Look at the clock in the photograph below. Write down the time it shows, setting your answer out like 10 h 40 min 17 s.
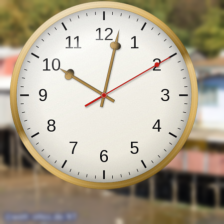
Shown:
10 h 02 min 10 s
